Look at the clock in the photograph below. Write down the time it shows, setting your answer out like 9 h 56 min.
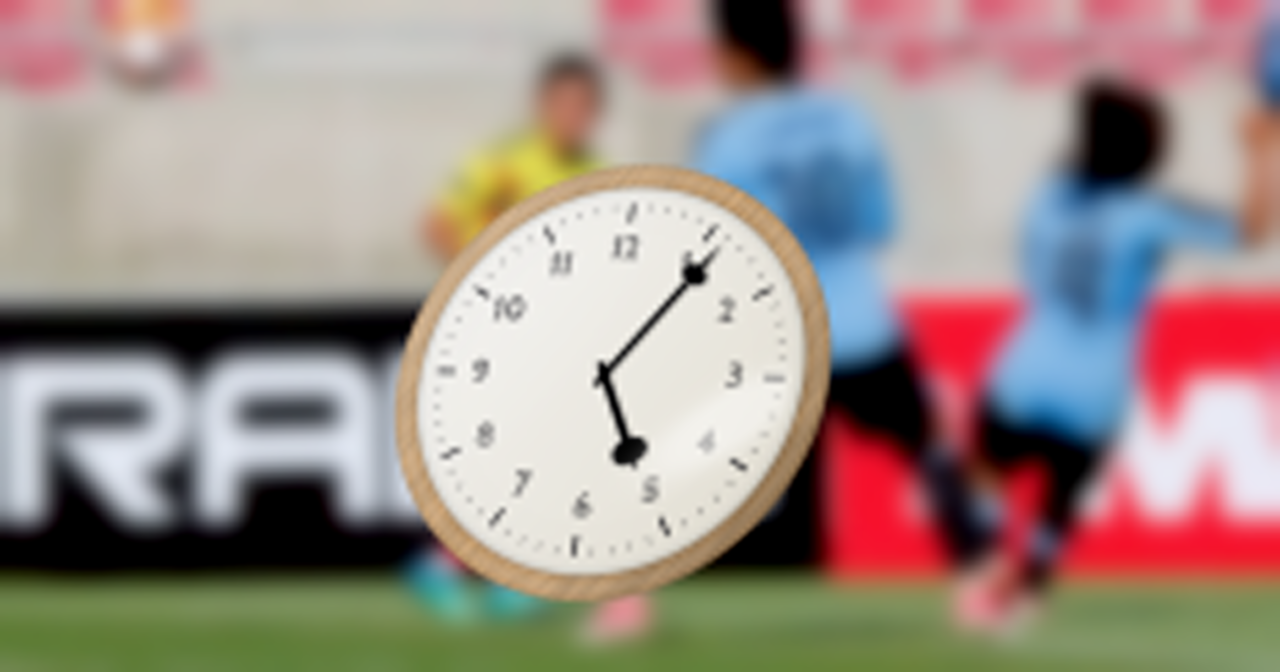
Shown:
5 h 06 min
